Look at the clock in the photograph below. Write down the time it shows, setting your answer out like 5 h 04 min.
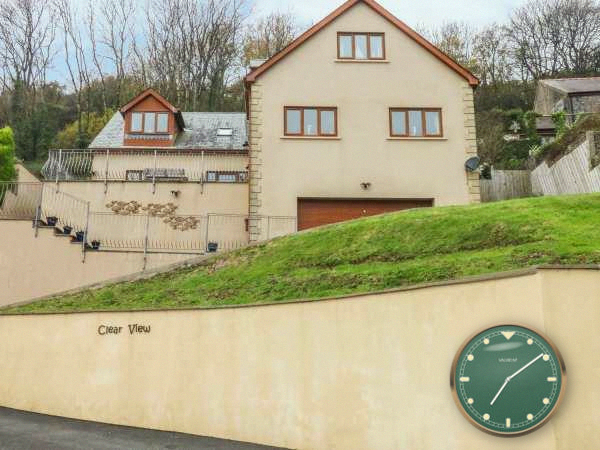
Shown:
7 h 09 min
